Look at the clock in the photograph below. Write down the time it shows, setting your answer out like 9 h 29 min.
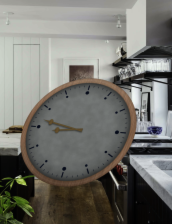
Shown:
8 h 47 min
